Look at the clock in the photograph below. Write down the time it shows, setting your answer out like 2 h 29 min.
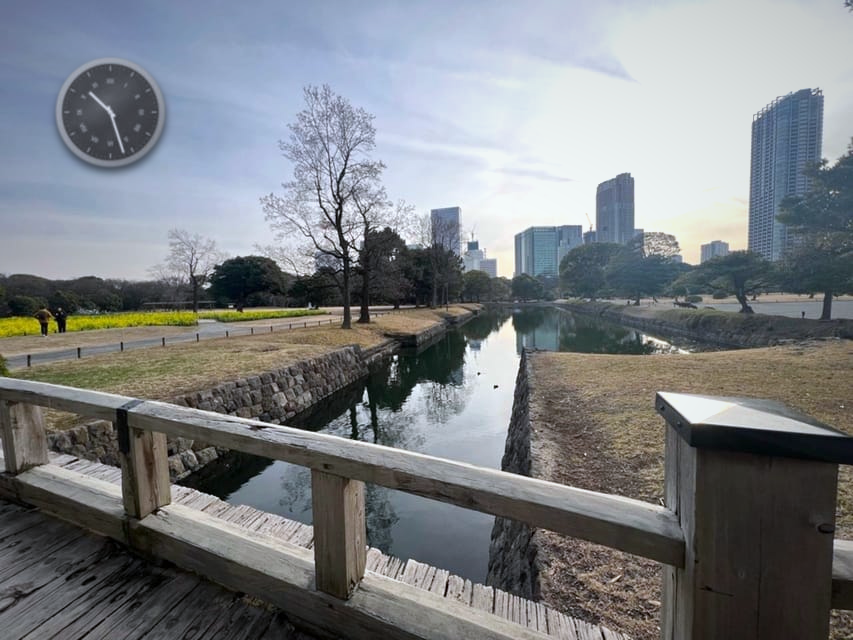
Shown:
10 h 27 min
